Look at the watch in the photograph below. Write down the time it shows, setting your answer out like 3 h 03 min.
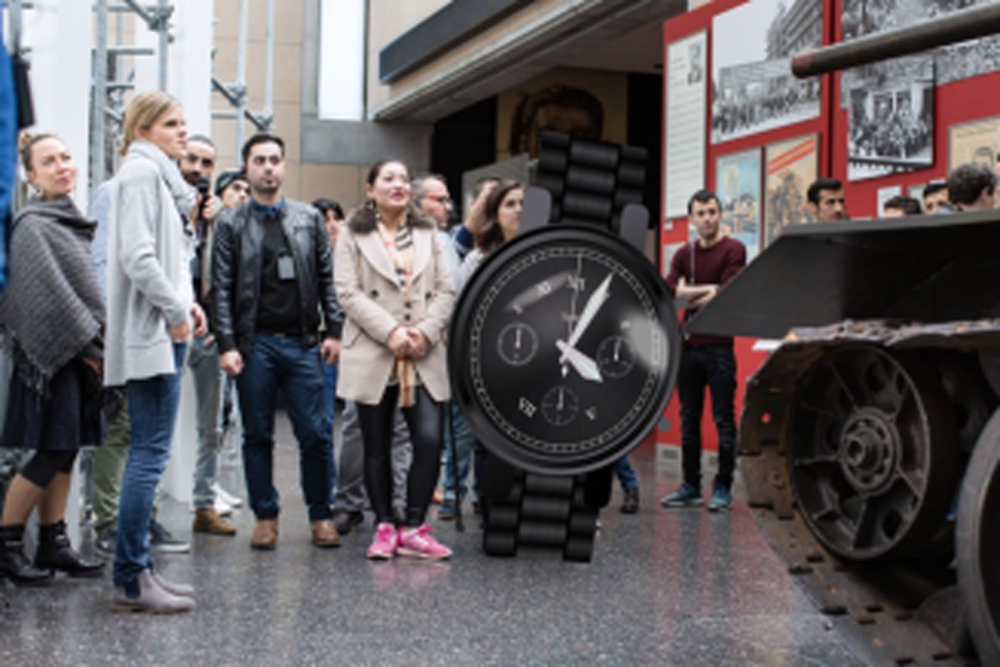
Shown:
4 h 04 min
